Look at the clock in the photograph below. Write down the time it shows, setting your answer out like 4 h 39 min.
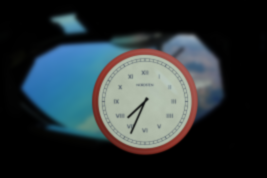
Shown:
7 h 34 min
